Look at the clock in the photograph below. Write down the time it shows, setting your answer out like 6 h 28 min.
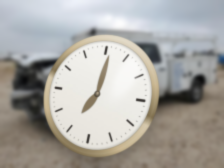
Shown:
7 h 01 min
